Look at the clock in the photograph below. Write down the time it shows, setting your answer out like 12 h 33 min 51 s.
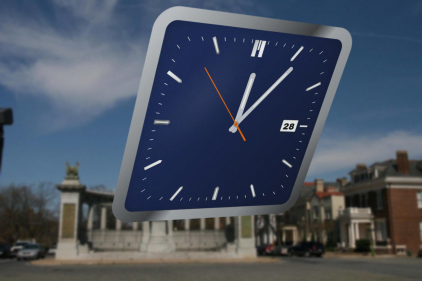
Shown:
12 h 05 min 53 s
